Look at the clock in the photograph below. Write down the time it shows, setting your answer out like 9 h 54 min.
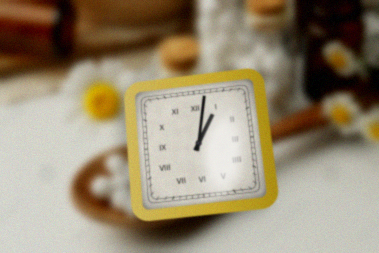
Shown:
1 h 02 min
